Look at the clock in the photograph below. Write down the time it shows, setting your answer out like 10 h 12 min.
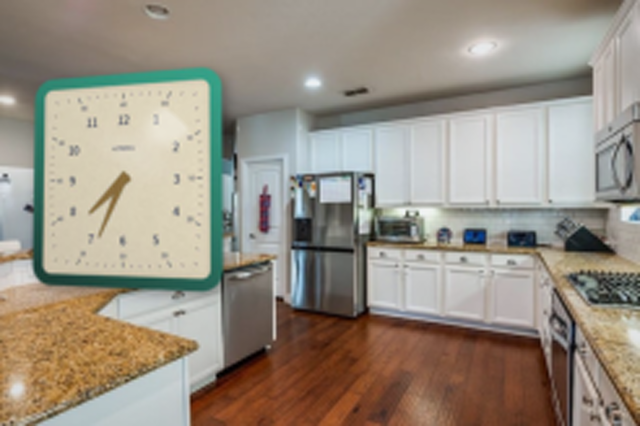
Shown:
7 h 34 min
